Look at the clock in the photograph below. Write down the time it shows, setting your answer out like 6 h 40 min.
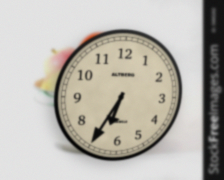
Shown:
6 h 35 min
